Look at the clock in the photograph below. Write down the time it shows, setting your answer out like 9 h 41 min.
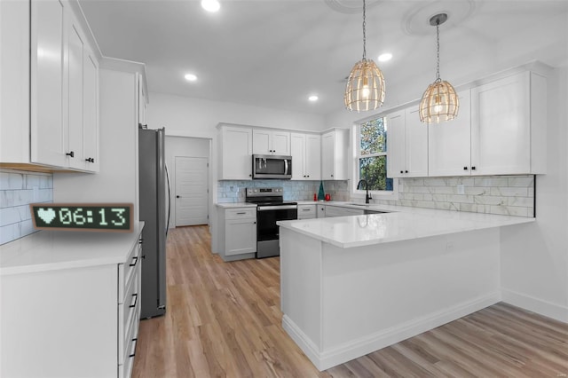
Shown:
6 h 13 min
